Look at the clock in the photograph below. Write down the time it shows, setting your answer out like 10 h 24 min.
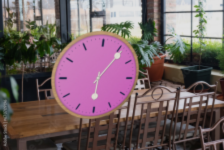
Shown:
6 h 06 min
